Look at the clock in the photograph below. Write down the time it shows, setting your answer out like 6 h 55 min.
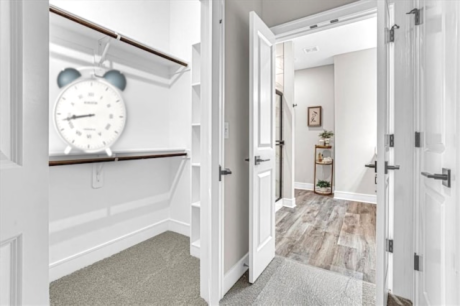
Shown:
8 h 43 min
